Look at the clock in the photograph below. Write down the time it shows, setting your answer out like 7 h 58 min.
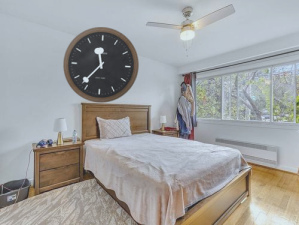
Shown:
11 h 37 min
